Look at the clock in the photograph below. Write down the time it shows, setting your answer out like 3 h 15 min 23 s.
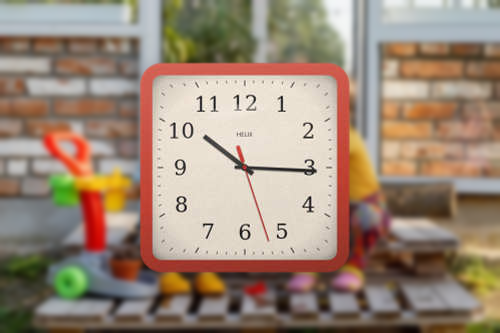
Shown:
10 h 15 min 27 s
